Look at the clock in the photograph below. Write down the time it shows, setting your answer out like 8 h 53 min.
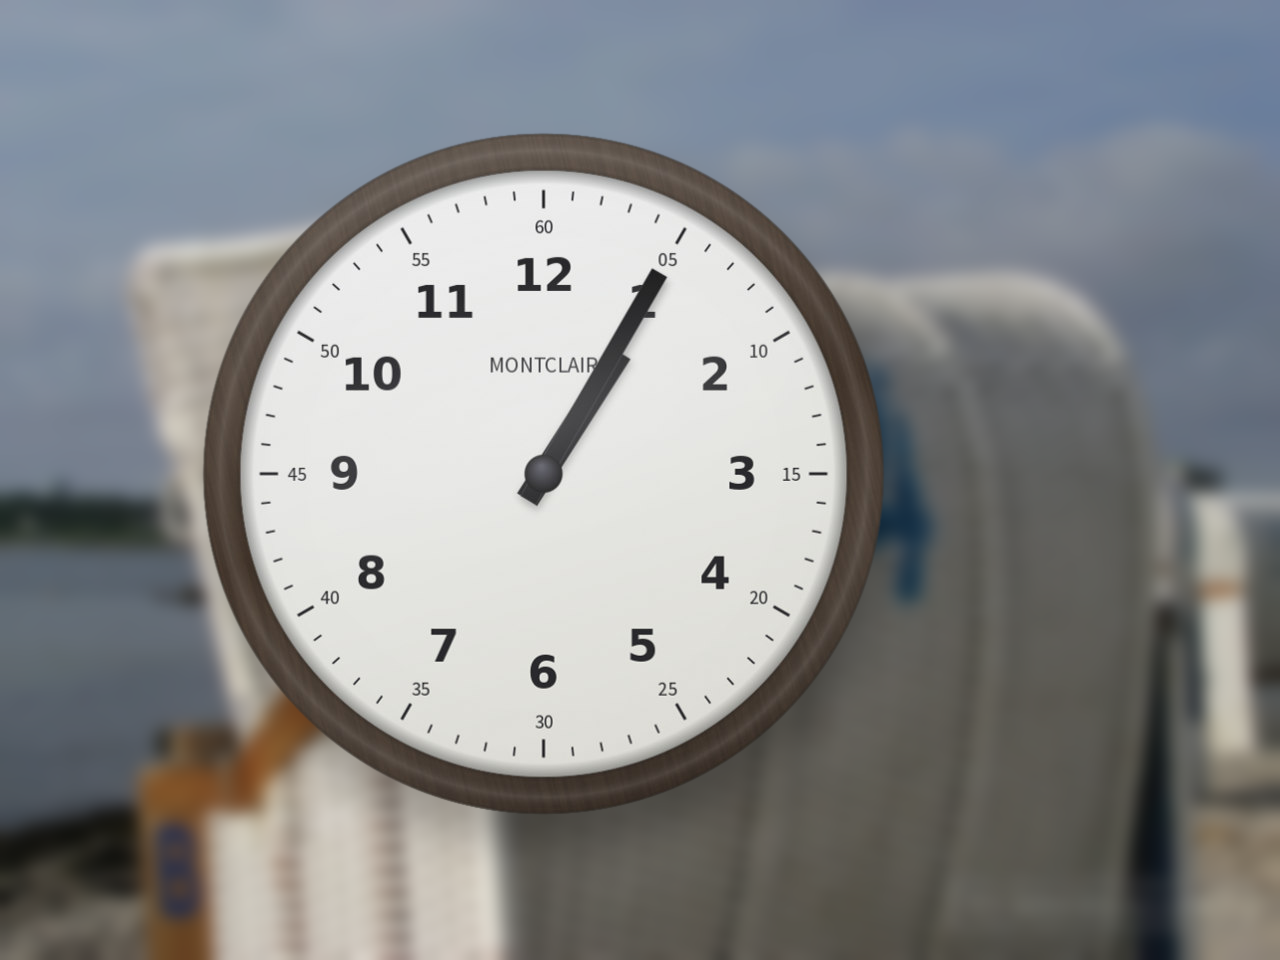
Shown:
1 h 05 min
